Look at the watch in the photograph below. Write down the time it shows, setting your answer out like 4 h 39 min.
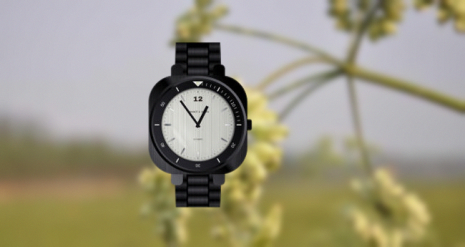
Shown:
12 h 54 min
